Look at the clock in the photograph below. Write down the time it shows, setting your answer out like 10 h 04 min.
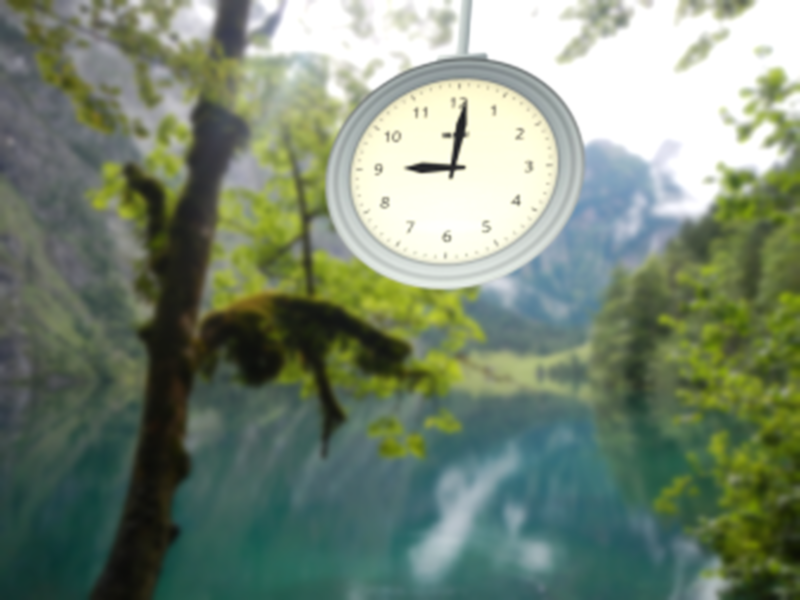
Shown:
9 h 01 min
